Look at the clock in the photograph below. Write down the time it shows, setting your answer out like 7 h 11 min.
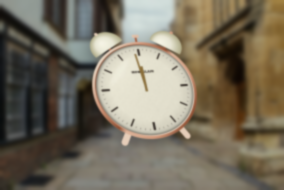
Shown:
11 h 59 min
